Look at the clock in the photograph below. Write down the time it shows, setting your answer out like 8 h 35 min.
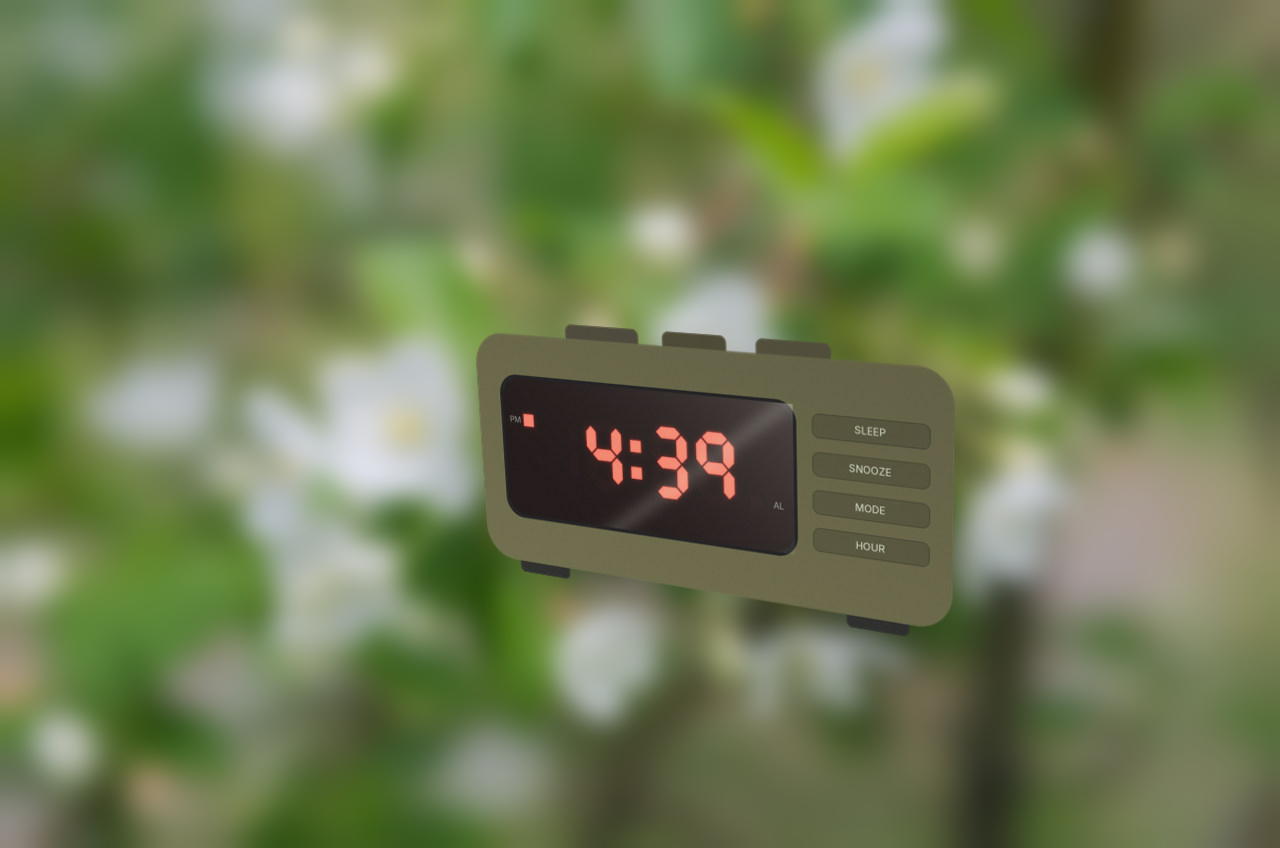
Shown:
4 h 39 min
